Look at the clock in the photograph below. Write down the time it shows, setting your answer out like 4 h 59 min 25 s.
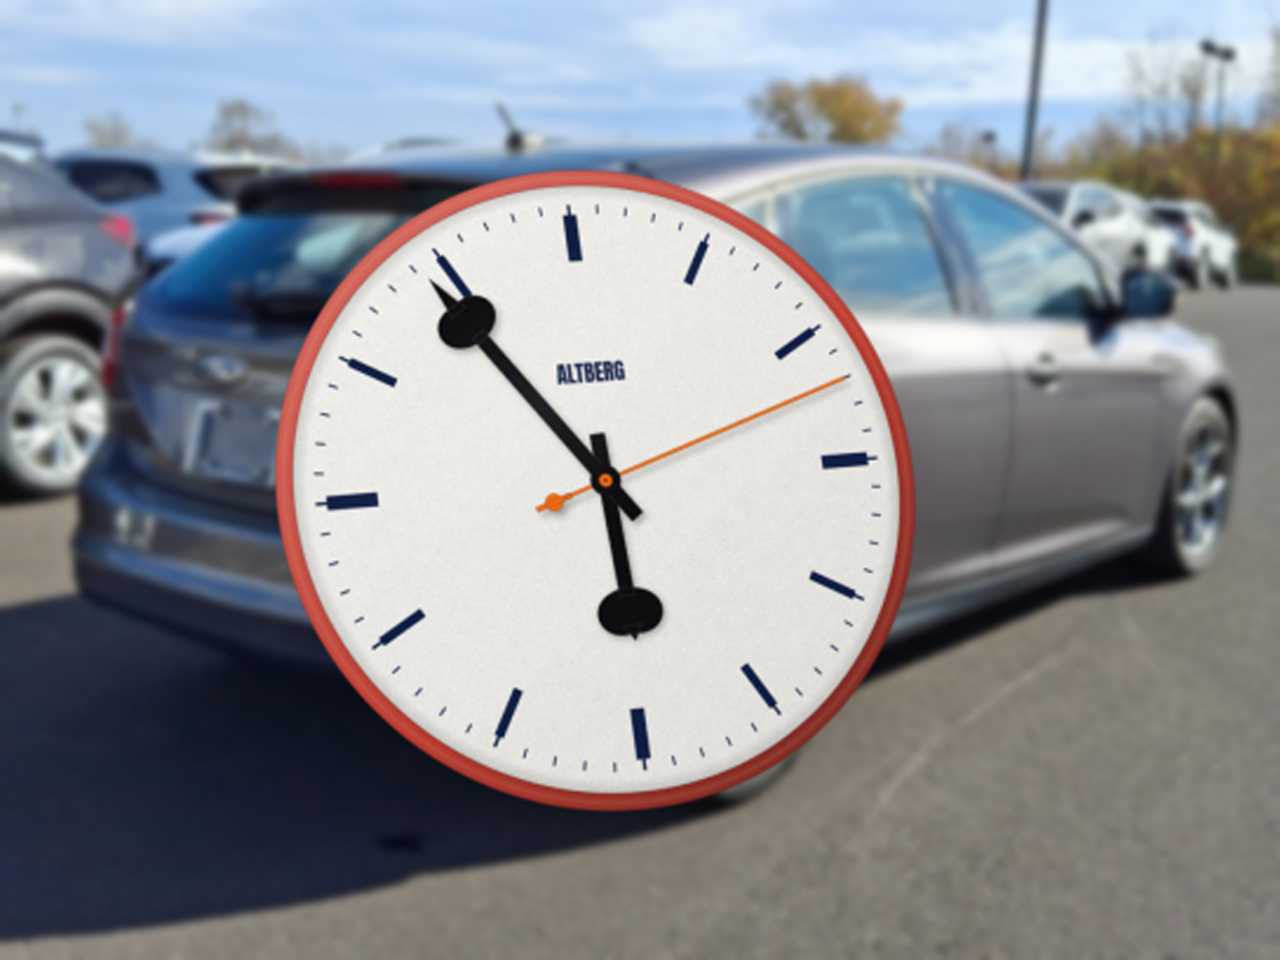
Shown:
5 h 54 min 12 s
